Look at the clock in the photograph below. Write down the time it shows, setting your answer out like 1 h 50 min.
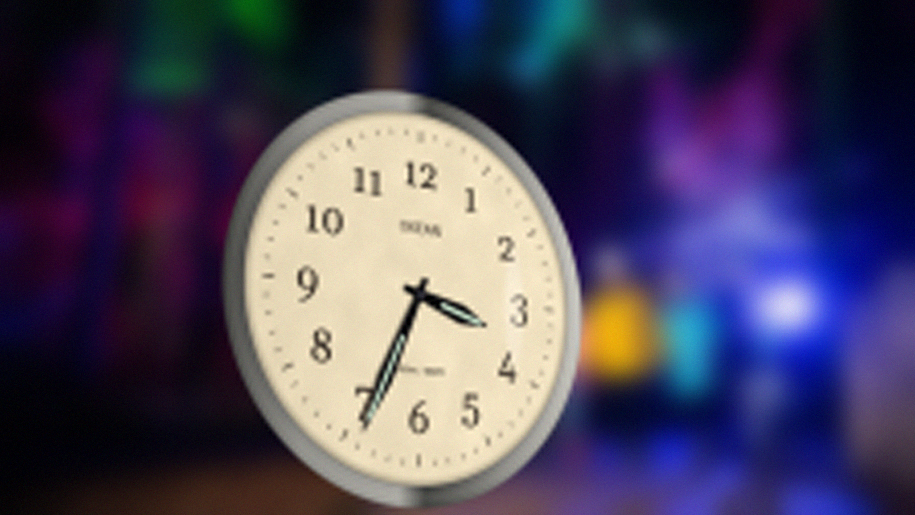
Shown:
3 h 34 min
